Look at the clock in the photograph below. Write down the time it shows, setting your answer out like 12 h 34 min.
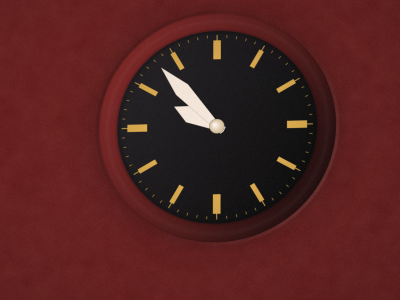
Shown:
9 h 53 min
